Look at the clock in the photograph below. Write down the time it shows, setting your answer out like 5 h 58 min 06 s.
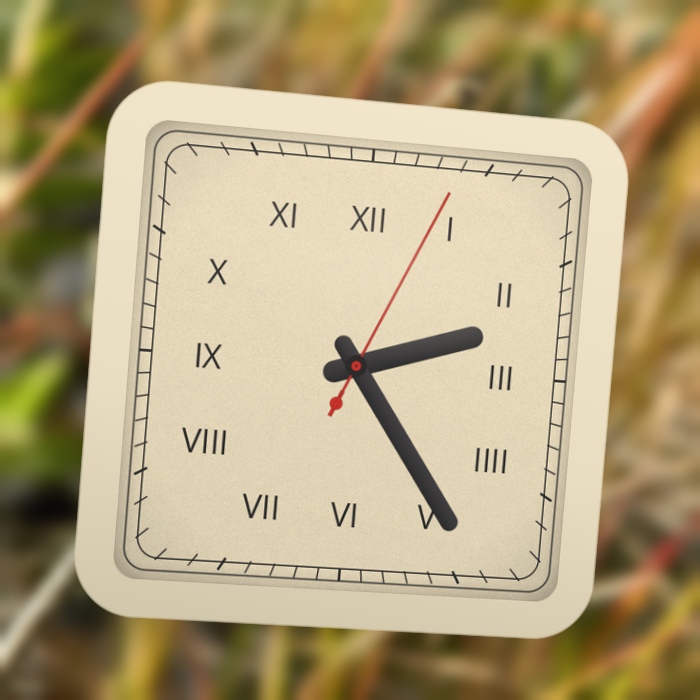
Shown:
2 h 24 min 04 s
